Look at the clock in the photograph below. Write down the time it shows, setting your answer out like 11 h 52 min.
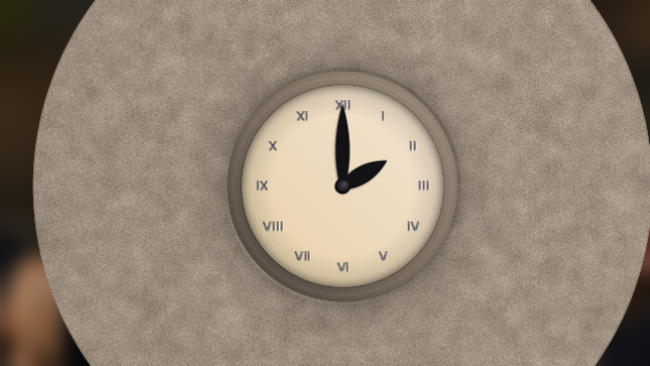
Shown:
2 h 00 min
